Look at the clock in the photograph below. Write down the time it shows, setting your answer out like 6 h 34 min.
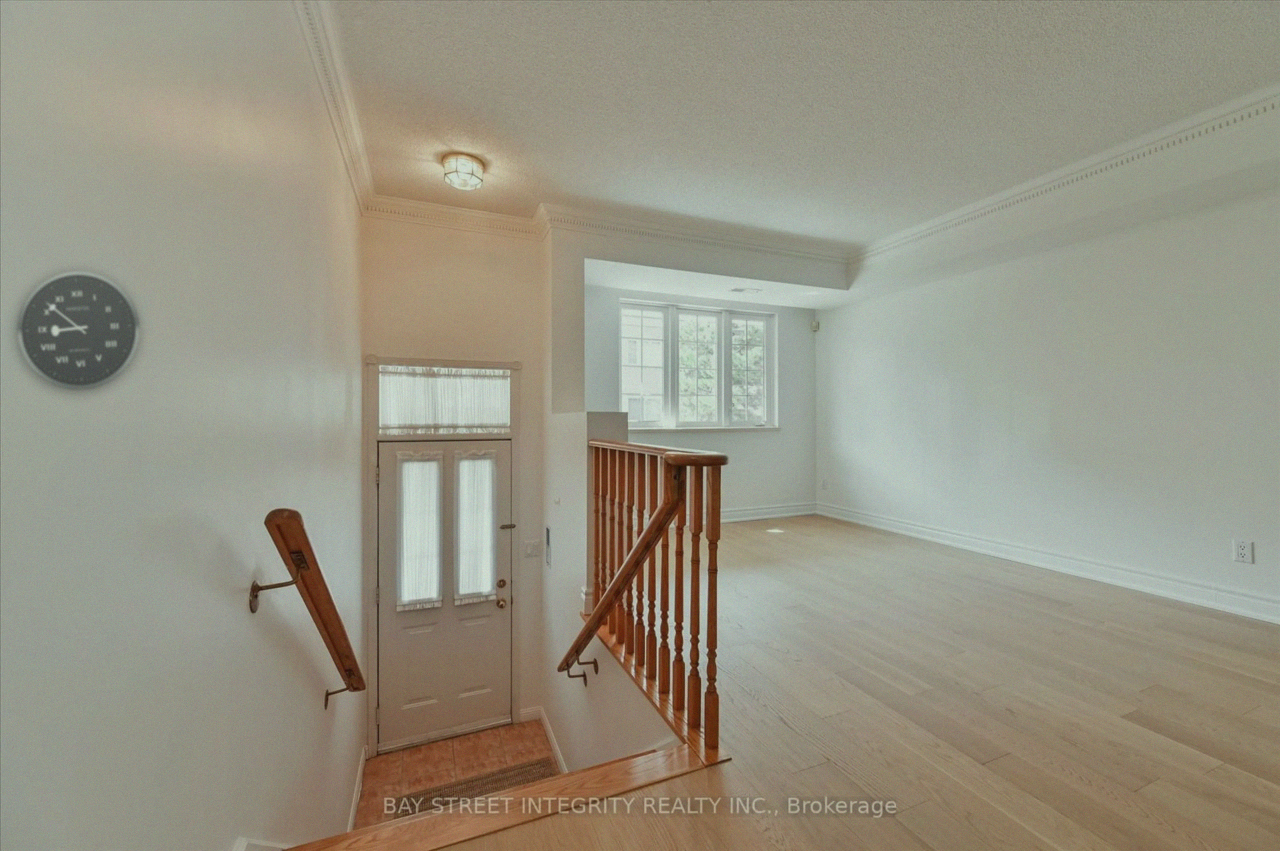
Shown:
8 h 52 min
